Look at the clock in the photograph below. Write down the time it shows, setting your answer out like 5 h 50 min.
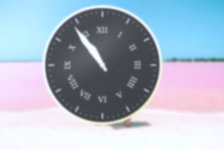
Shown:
10 h 54 min
